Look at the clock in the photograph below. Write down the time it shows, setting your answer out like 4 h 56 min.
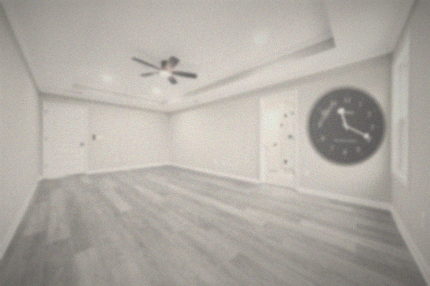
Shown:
11 h 19 min
